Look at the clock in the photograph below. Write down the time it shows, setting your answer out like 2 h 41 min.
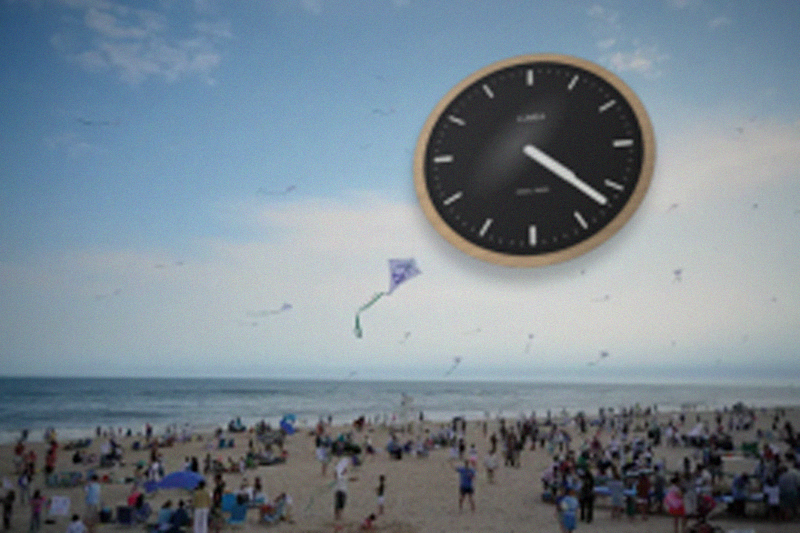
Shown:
4 h 22 min
